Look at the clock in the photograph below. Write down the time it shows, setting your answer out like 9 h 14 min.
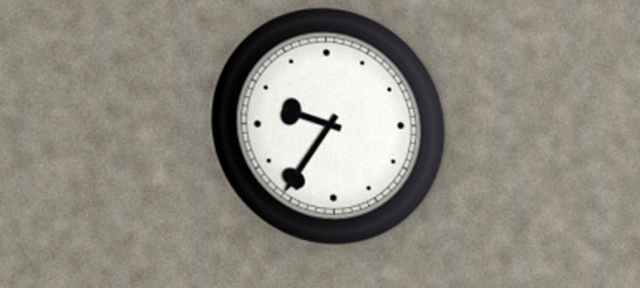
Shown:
9 h 36 min
